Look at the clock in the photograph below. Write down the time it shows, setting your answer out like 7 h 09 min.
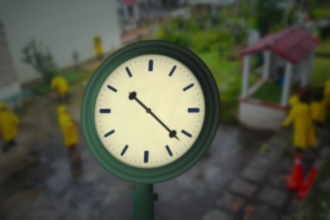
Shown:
10 h 22 min
